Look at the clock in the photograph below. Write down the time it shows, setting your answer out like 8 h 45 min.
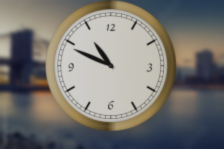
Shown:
10 h 49 min
